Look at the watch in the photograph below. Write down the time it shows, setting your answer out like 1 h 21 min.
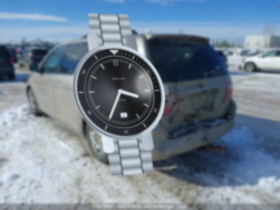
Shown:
3 h 35 min
